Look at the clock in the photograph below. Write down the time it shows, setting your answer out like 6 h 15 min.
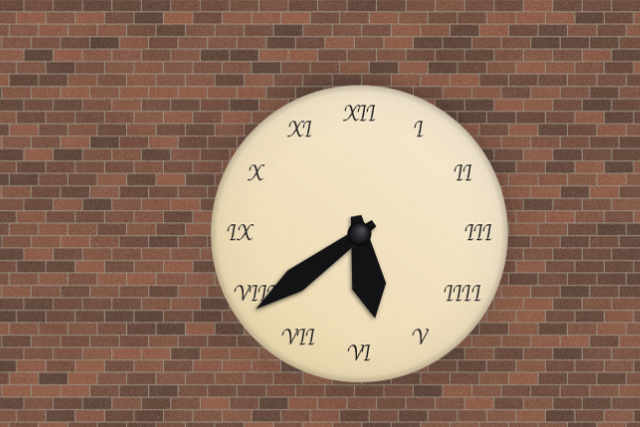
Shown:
5 h 39 min
